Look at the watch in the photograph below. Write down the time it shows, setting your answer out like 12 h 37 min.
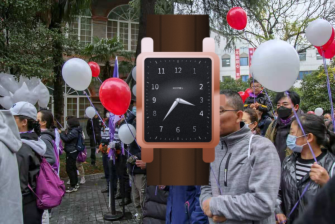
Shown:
3 h 36 min
